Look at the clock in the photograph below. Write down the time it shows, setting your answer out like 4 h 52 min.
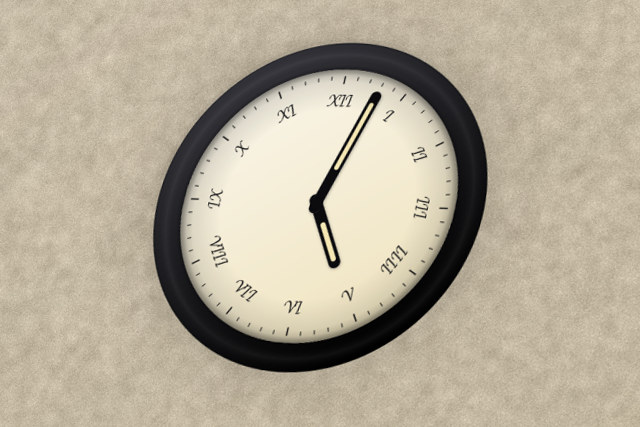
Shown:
5 h 03 min
